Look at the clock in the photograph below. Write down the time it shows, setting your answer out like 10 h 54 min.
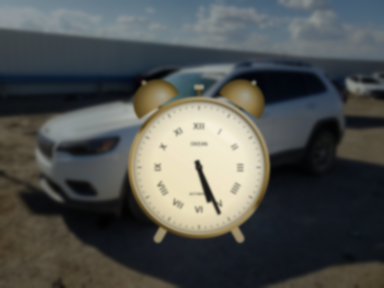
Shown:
5 h 26 min
